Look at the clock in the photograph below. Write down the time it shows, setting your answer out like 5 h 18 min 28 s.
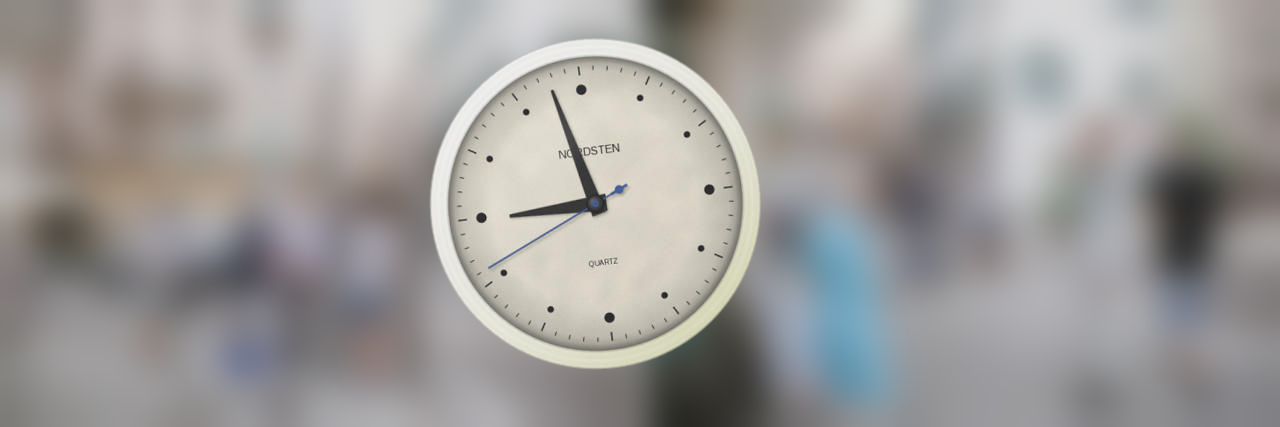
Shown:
8 h 57 min 41 s
